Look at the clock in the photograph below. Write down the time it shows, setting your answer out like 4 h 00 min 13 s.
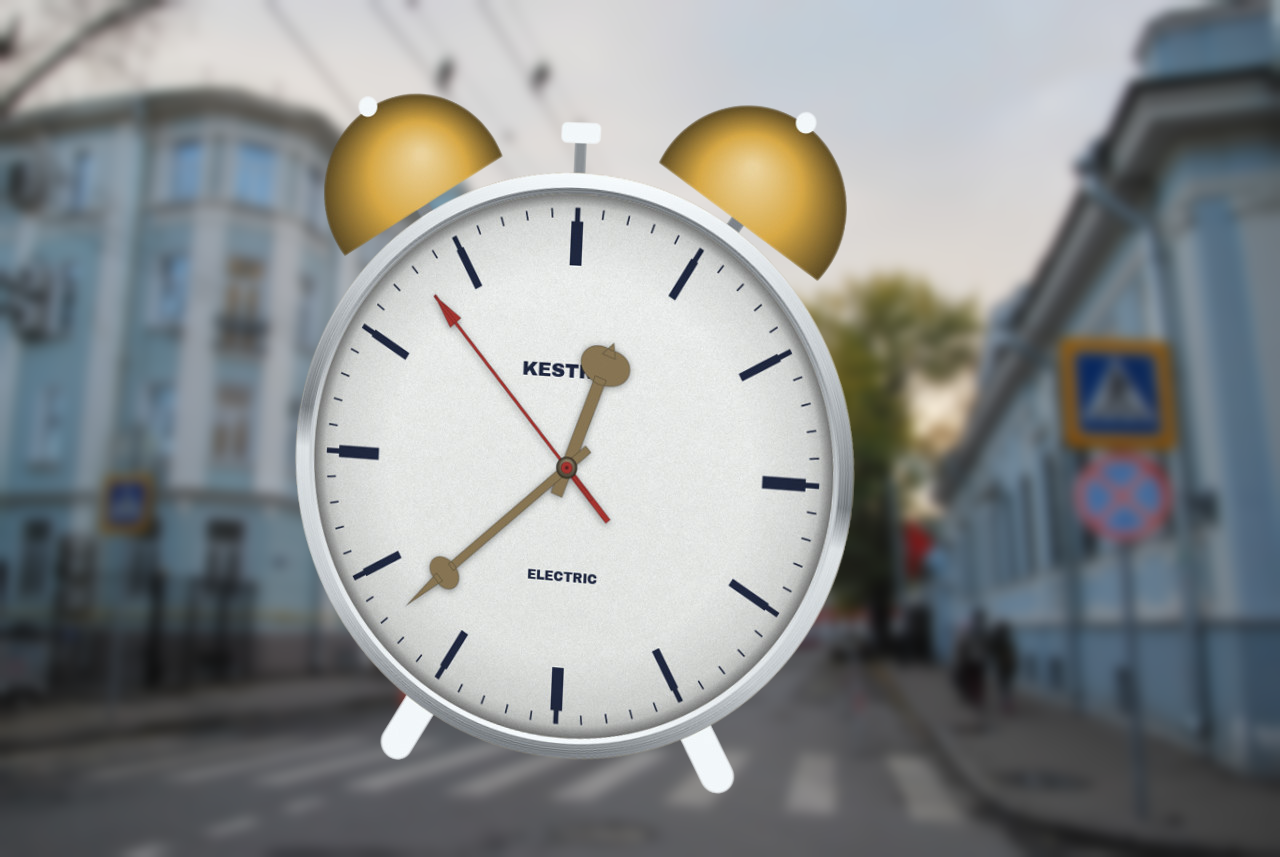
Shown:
12 h 37 min 53 s
